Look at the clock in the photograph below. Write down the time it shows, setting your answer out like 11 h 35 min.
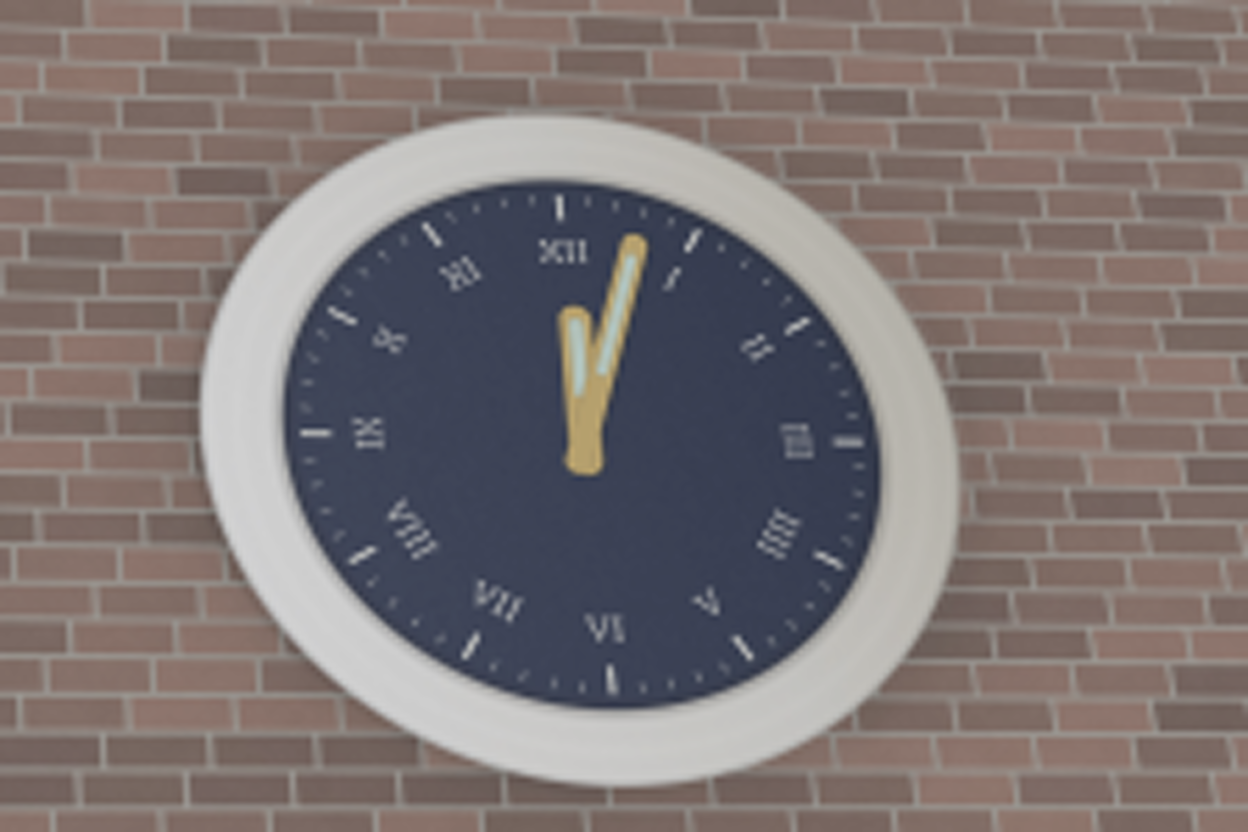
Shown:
12 h 03 min
